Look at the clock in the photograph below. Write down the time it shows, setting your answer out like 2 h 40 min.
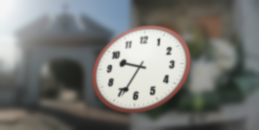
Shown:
9 h 34 min
